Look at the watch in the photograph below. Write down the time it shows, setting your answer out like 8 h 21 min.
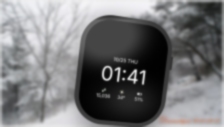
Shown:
1 h 41 min
